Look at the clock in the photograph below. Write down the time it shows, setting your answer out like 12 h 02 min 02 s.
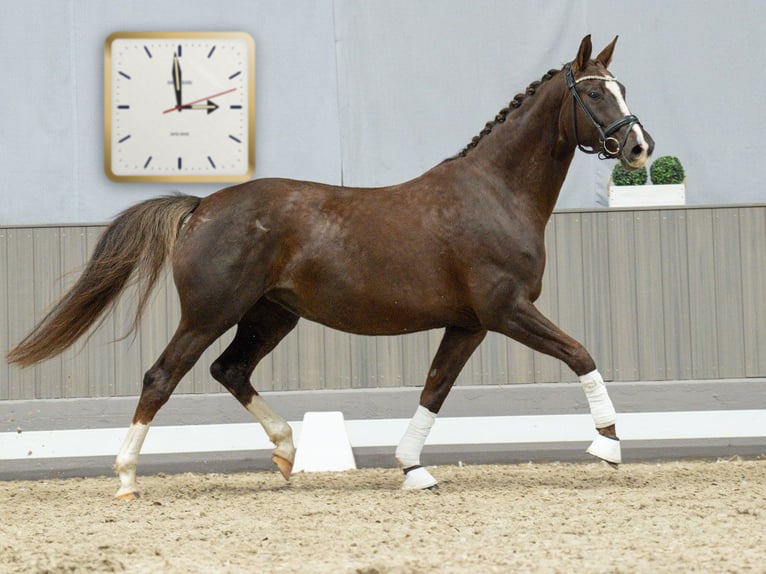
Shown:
2 h 59 min 12 s
